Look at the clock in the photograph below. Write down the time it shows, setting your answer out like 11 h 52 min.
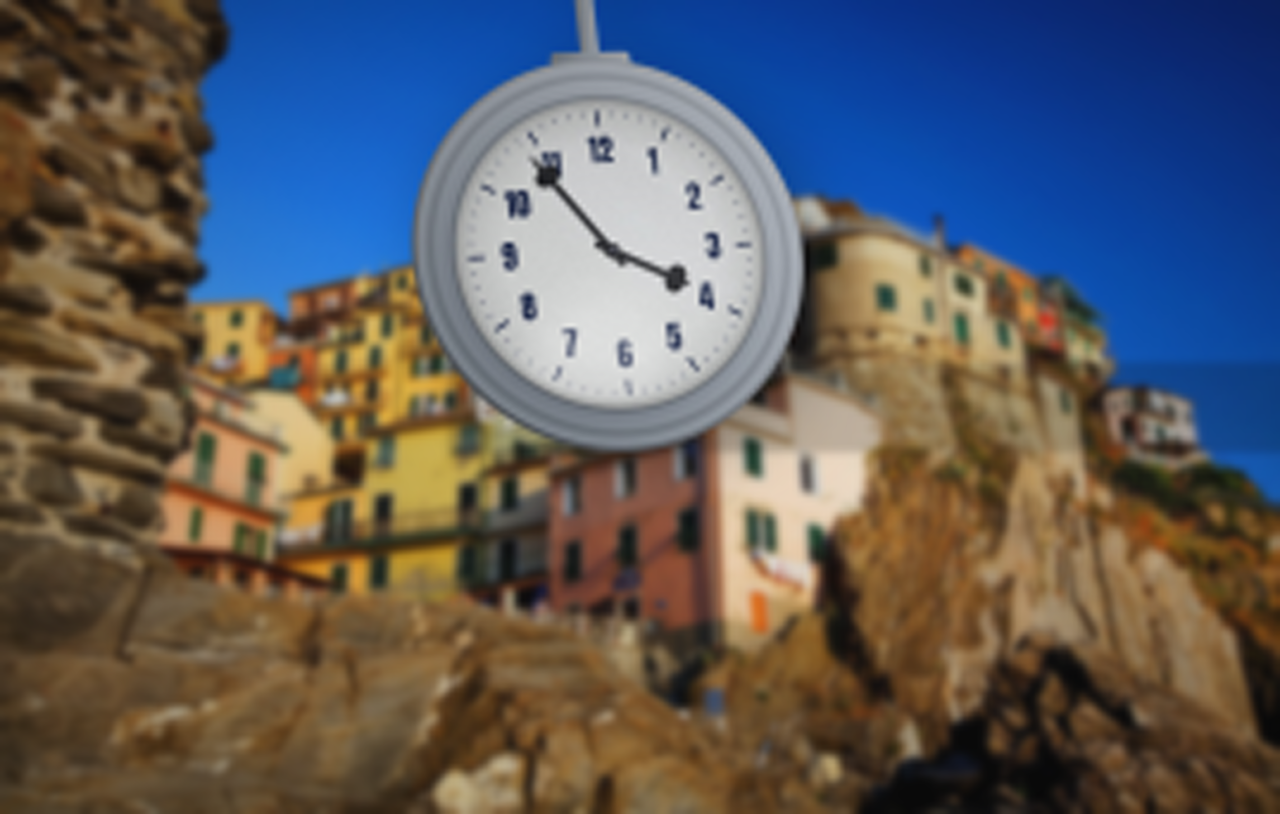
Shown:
3 h 54 min
